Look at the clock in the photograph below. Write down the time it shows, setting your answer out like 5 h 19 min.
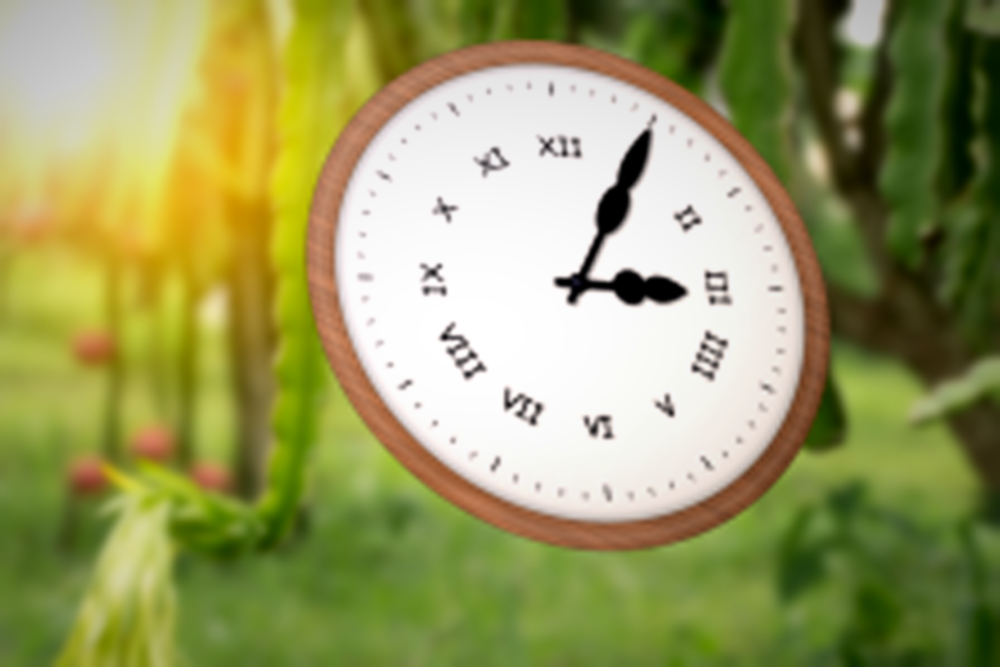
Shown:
3 h 05 min
